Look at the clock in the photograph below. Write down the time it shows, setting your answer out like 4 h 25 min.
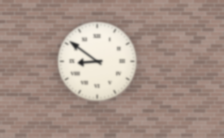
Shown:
8 h 51 min
